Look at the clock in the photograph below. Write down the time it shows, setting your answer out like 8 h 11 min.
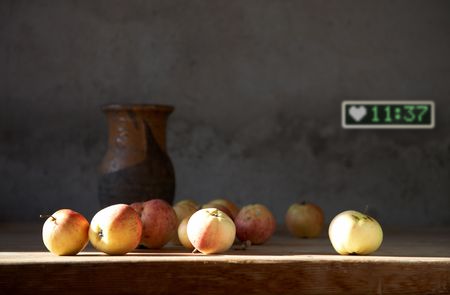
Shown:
11 h 37 min
